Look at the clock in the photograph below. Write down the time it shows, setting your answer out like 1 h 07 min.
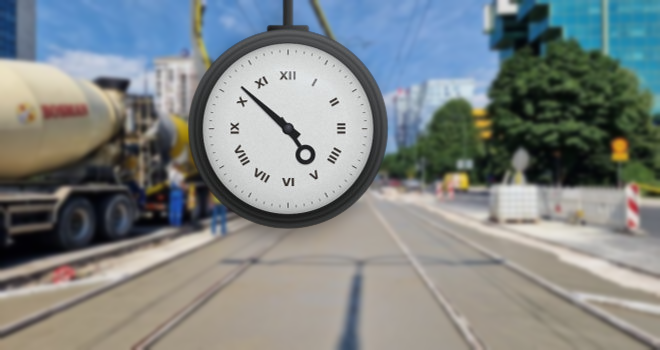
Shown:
4 h 52 min
